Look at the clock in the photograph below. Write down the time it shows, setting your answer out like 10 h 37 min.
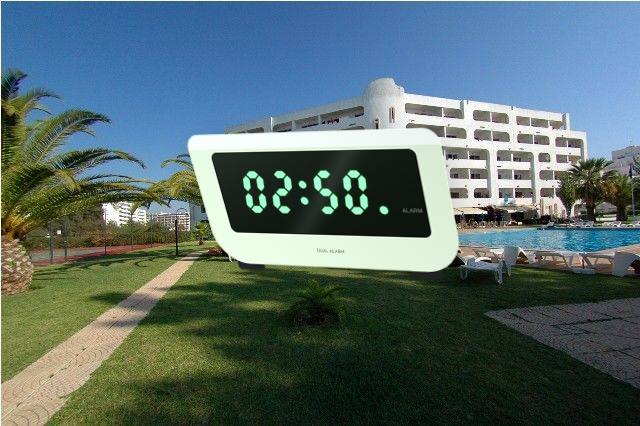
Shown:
2 h 50 min
